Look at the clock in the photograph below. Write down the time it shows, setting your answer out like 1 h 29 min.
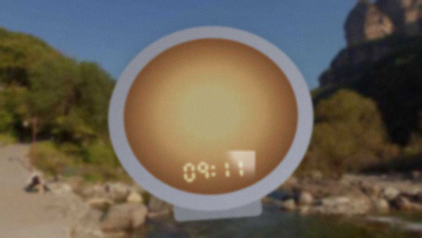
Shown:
9 h 11 min
